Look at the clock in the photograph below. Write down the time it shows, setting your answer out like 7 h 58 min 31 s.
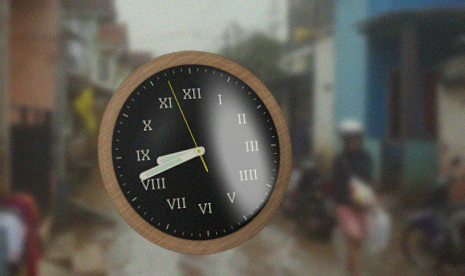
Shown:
8 h 41 min 57 s
